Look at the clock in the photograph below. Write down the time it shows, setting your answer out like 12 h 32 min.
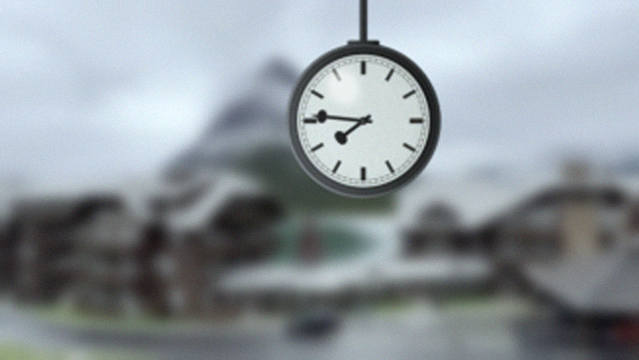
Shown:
7 h 46 min
